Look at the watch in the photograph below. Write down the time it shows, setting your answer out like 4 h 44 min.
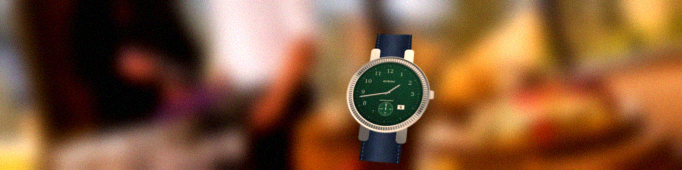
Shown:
1 h 43 min
